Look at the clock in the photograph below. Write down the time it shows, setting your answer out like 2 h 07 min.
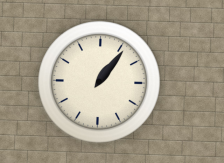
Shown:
1 h 06 min
